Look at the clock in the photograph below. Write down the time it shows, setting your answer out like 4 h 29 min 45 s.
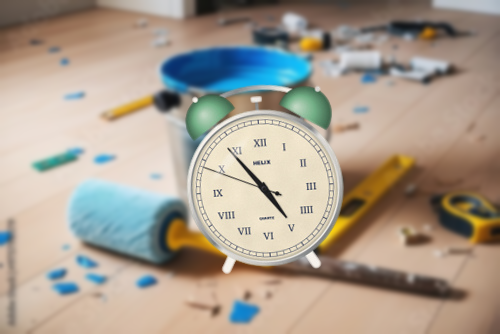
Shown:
4 h 53 min 49 s
